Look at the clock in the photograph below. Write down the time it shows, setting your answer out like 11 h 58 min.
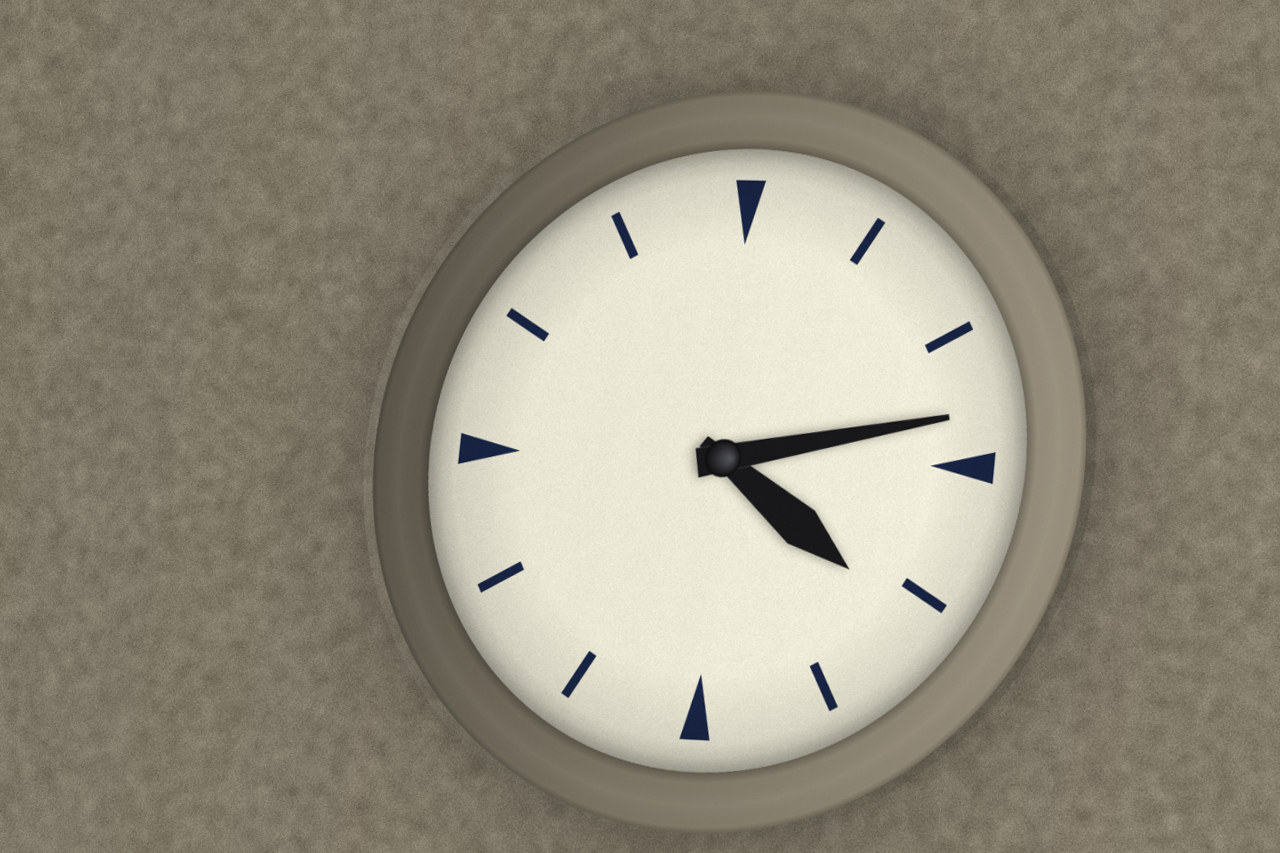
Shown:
4 h 13 min
